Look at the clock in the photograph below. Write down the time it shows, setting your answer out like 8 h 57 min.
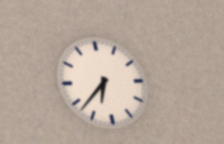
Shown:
6 h 38 min
